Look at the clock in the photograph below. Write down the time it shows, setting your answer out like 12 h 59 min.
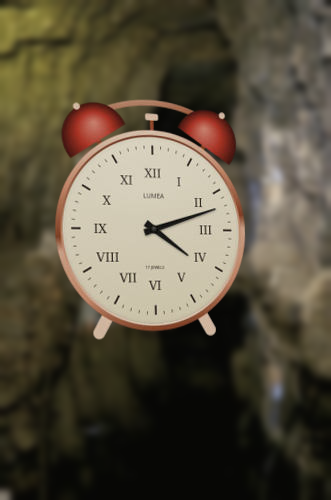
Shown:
4 h 12 min
